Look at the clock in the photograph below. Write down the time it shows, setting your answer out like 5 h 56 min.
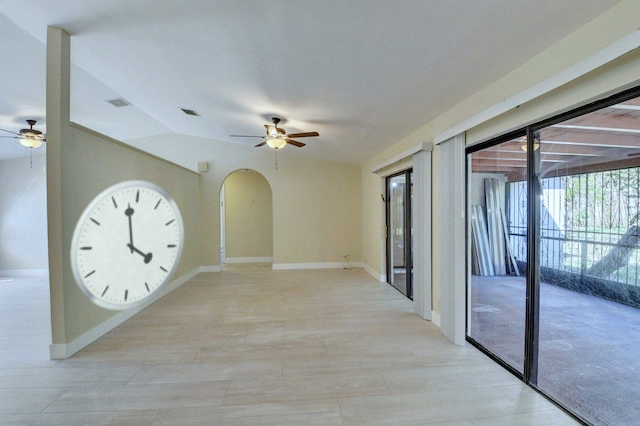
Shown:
3 h 58 min
